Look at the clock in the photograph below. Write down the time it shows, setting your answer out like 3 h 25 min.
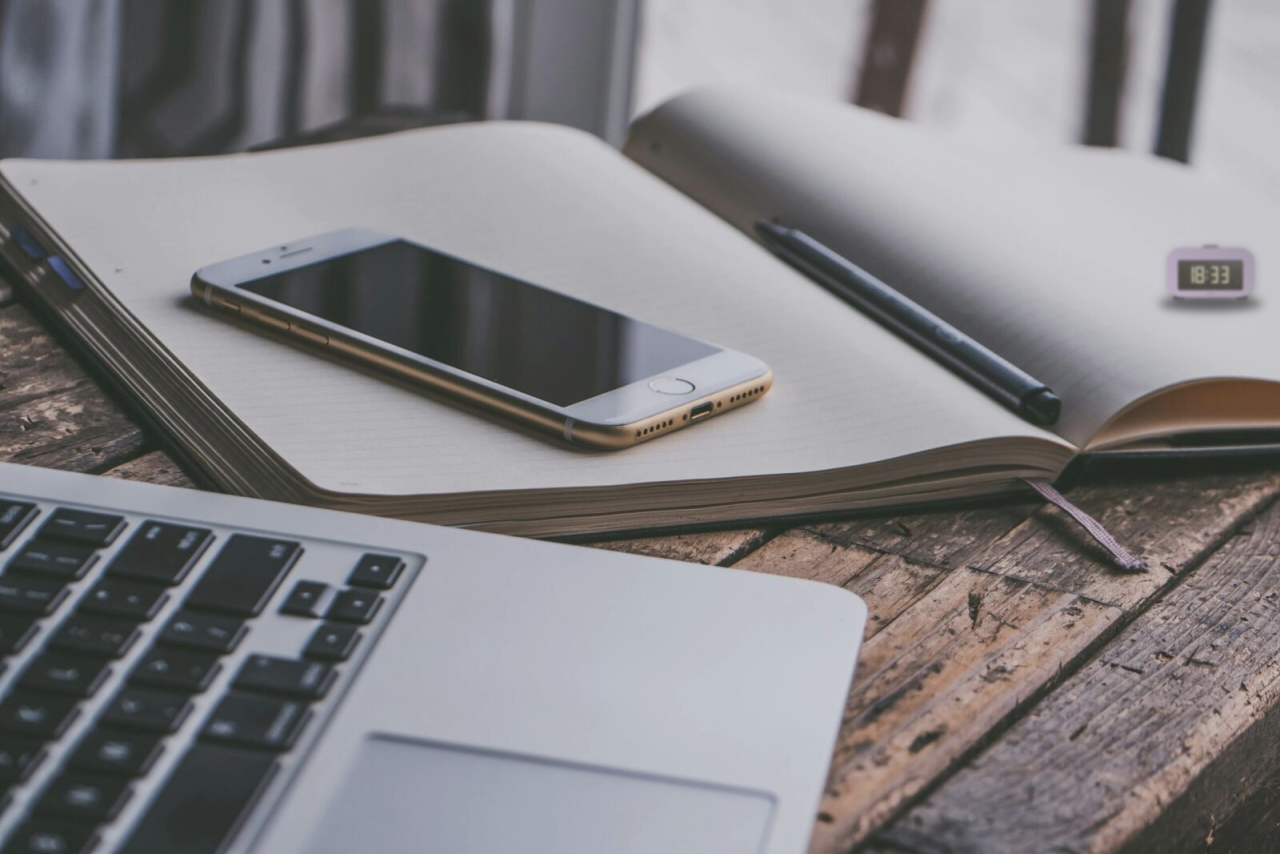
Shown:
18 h 33 min
